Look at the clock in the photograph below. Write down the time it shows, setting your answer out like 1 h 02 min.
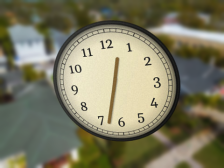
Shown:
12 h 33 min
